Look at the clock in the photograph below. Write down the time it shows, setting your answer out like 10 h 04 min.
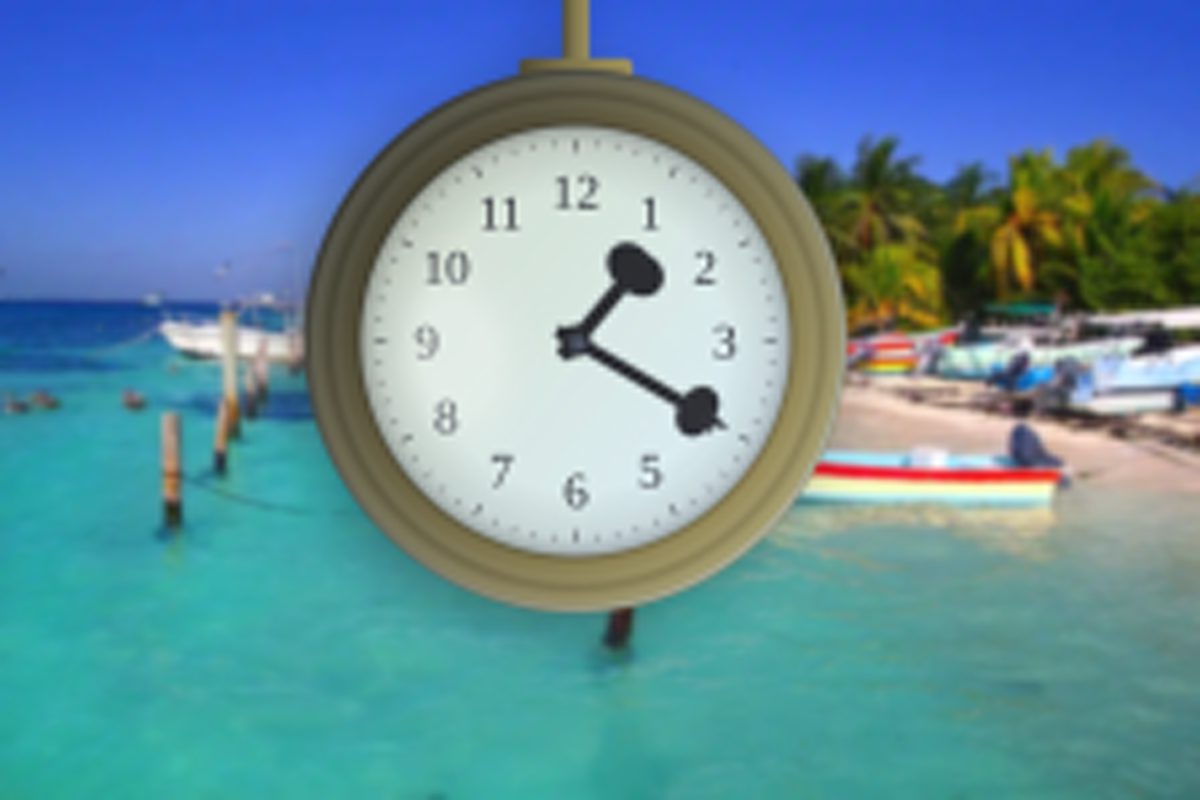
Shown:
1 h 20 min
